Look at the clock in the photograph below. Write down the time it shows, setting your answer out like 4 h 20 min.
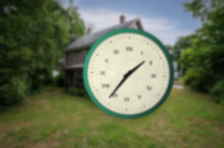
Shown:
1 h 36 min
